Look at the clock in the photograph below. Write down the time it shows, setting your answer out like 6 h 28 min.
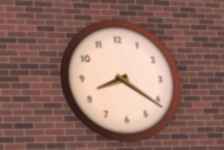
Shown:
8 h 21 min
